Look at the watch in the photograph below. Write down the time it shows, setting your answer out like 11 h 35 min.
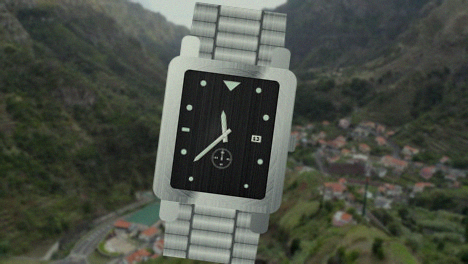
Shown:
11 h 37 min
